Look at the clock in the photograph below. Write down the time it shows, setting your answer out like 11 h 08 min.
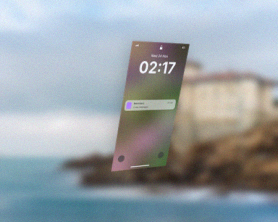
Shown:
2 h 17 min
